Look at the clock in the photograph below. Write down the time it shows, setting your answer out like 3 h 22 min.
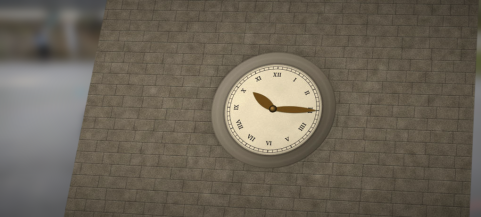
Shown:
10 h 15 min
